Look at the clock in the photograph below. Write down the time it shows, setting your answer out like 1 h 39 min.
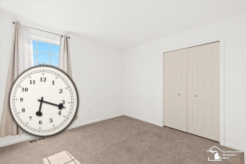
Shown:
6 h 17 min
